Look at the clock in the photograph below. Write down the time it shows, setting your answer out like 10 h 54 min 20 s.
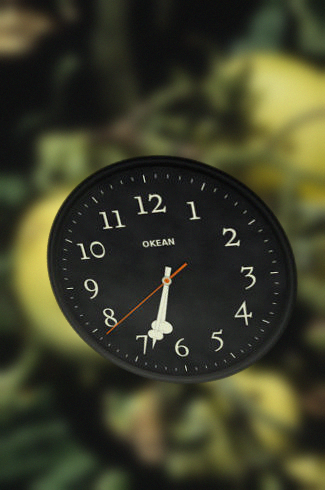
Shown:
6 h 33 min 39 s
